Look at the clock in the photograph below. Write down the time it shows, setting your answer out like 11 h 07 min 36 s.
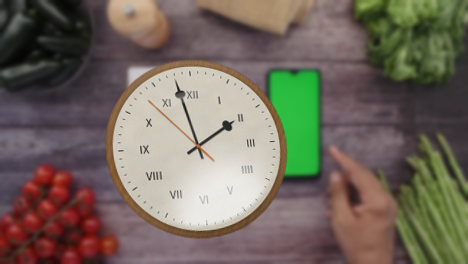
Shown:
1 h 57 min 53 s
